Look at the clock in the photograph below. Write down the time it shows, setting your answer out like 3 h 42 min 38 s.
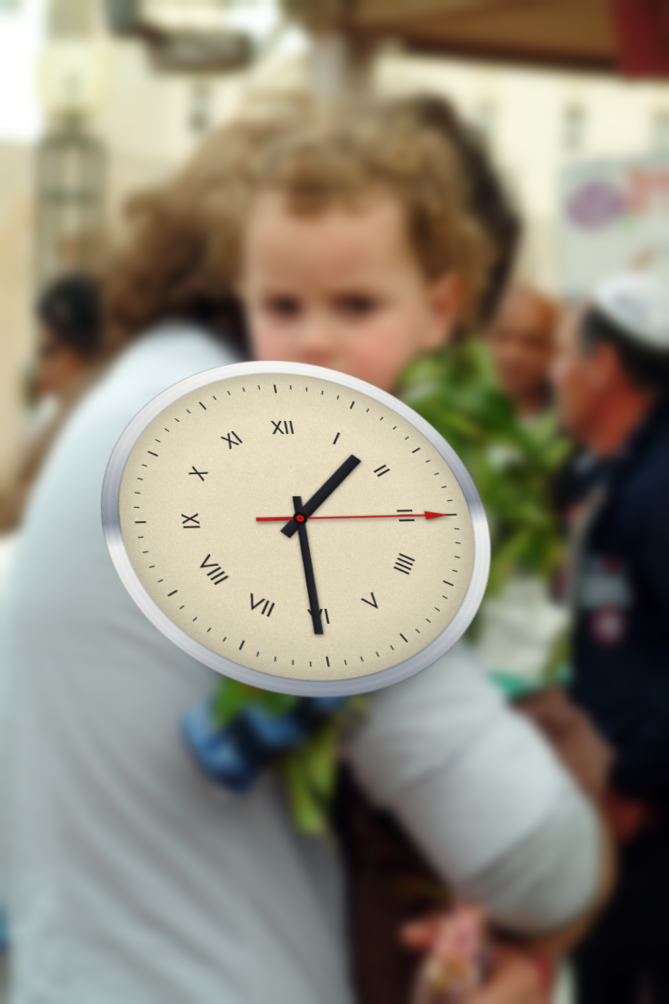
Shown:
1 h 30 min 15 s
